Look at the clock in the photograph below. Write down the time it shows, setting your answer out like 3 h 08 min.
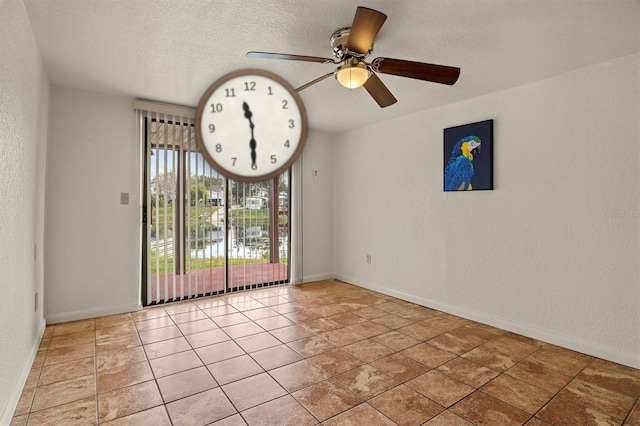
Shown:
11 h 30 min
